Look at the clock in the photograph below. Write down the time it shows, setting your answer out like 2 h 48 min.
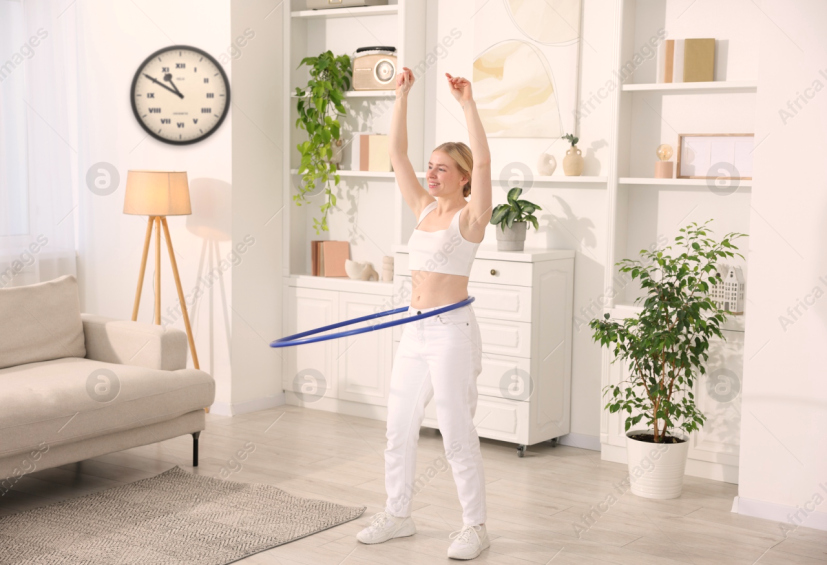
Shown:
10 h 50 min
